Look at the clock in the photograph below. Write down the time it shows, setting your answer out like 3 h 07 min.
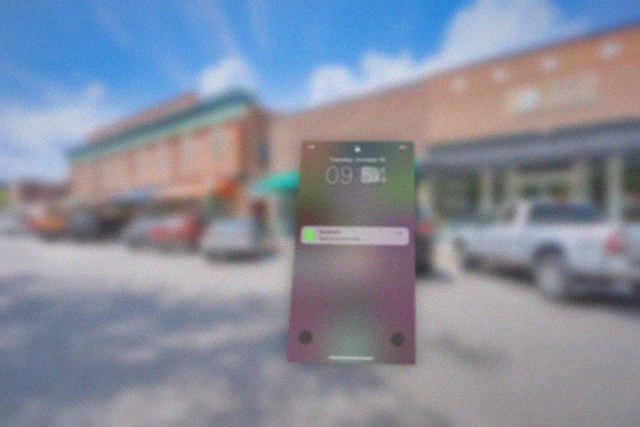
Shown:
9 h 54 min
